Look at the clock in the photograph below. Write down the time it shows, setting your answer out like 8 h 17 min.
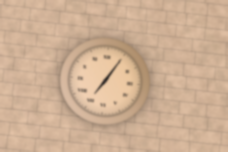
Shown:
7 h 05 min
